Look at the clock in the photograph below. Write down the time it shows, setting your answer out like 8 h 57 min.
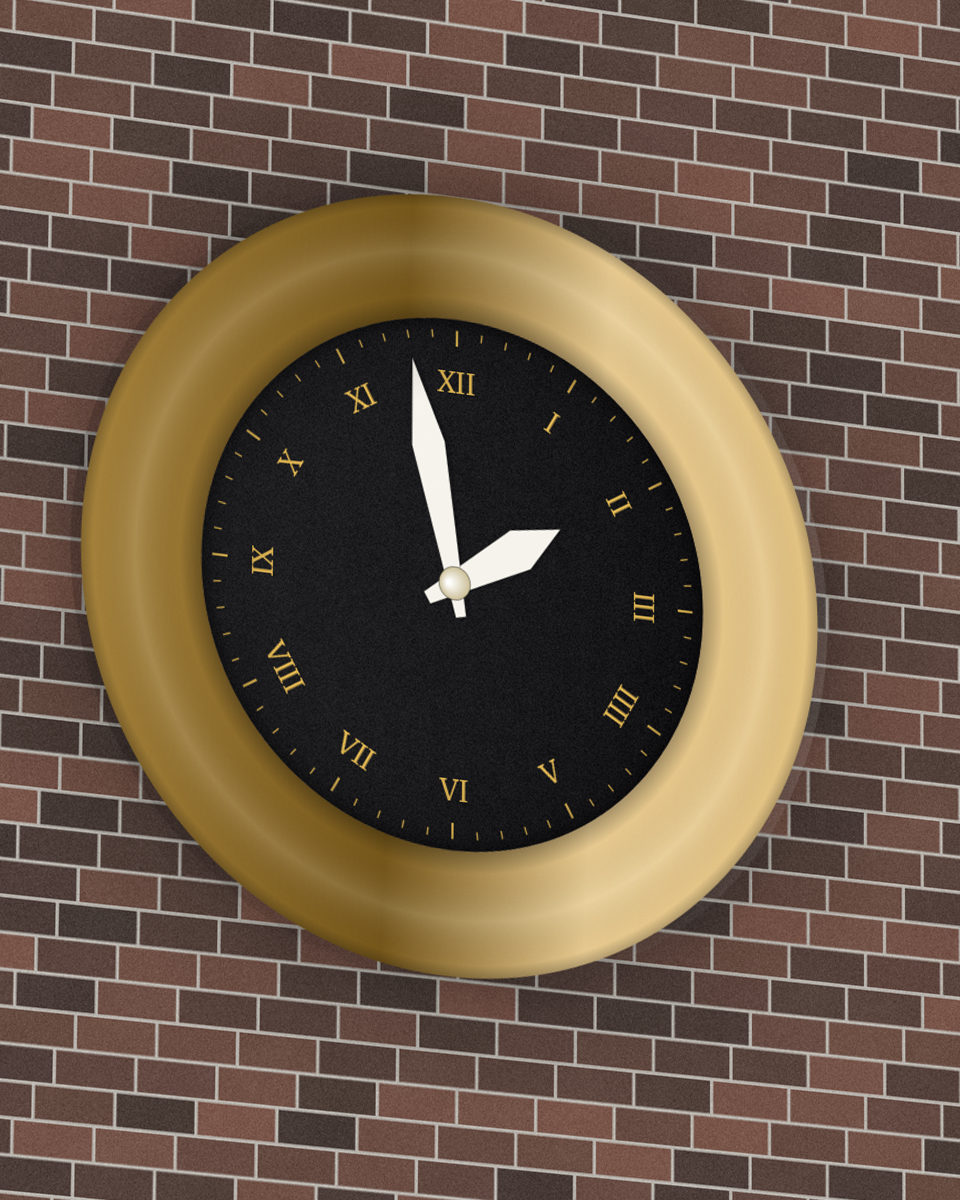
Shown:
1 h 58 min
